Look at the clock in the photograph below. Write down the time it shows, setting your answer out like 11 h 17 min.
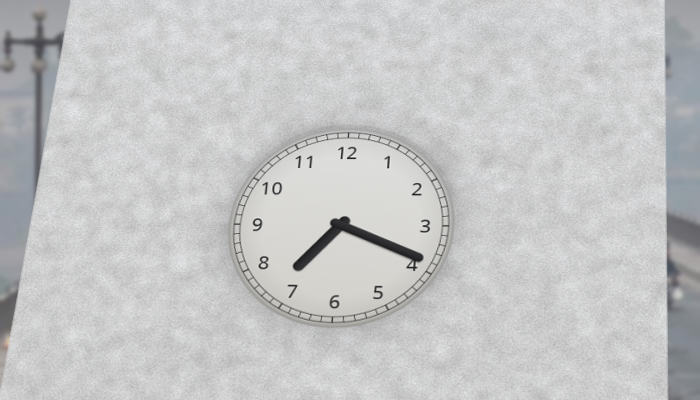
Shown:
7 h 19 min
